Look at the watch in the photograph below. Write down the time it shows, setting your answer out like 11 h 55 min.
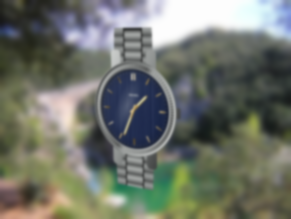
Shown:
1 h 34 min
